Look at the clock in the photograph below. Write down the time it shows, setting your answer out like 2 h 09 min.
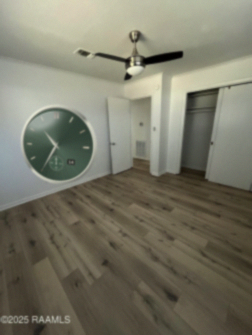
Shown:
10 h 35 min
